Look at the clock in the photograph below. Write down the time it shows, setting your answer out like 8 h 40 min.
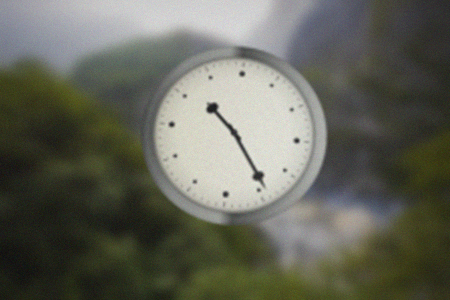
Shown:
10 h 24 min
